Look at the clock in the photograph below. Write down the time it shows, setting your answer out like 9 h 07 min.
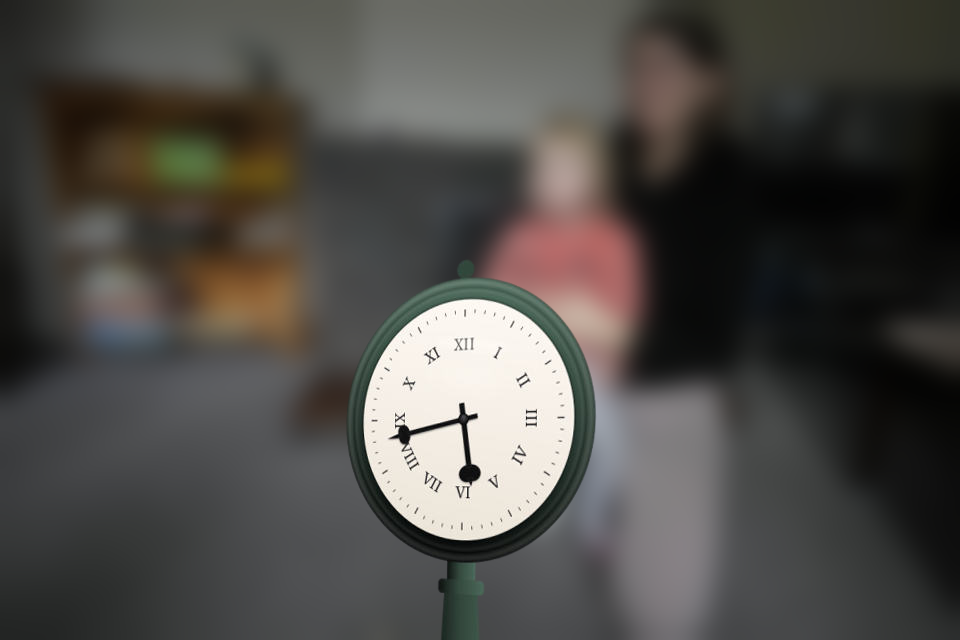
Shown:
5 h 43 min
